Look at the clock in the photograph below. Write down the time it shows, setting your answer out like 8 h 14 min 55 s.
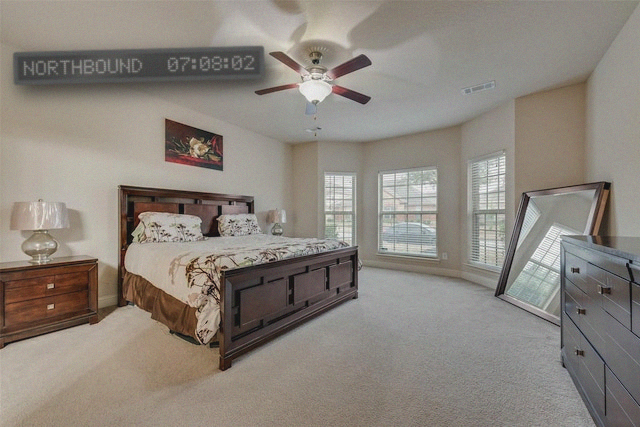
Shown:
7 h 08 min 02 s
